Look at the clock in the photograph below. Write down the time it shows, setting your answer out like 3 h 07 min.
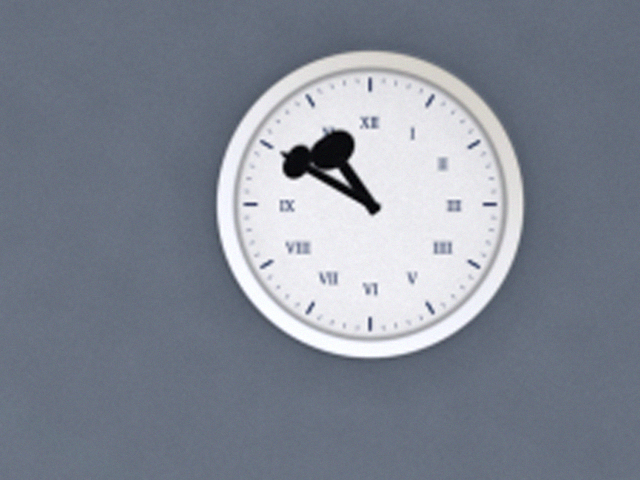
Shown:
10 h 50 min
